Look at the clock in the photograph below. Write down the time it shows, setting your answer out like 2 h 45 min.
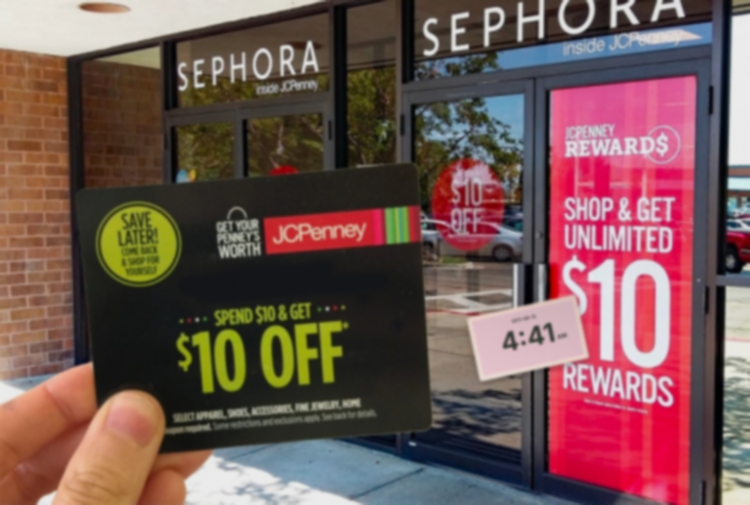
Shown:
4 h 41 min
